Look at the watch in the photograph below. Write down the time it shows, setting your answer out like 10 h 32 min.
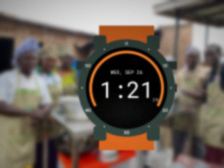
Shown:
1 h 21 min
